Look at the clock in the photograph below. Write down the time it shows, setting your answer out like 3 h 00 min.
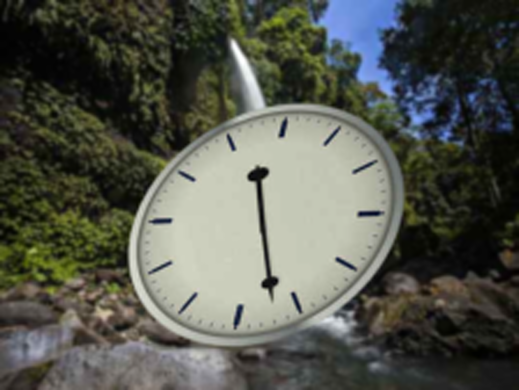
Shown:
11 h 27 min
